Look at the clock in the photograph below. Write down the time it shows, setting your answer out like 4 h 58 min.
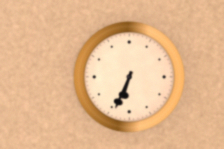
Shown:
6 h 34 min
